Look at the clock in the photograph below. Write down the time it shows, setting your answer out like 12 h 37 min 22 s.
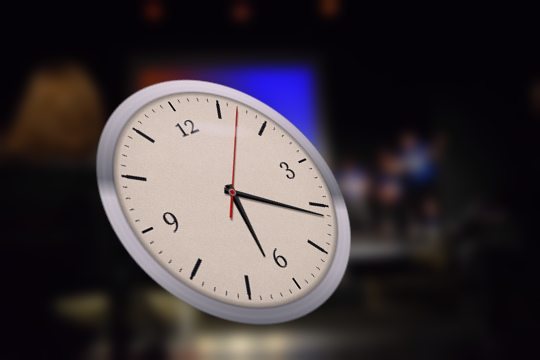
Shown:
6 h 21 min 07 s
